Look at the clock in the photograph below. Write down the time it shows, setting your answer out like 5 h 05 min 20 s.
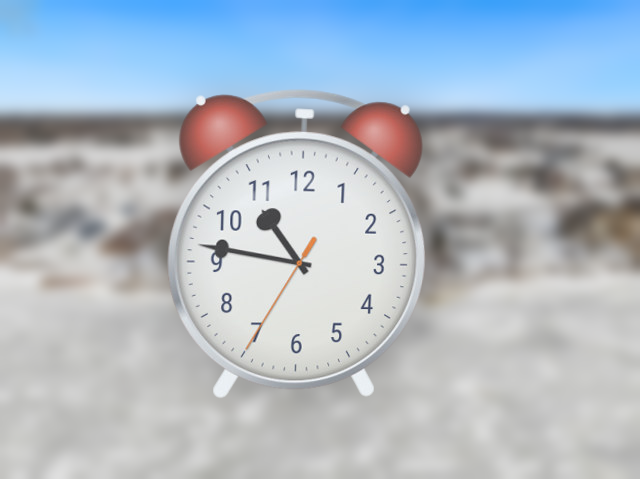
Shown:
10 h 46 min 35 s
